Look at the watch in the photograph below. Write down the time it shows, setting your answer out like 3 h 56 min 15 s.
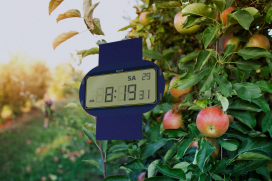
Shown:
8 h 19 min 31 s
